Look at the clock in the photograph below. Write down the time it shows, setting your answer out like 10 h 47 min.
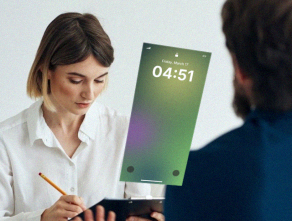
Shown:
4 h 51 min
